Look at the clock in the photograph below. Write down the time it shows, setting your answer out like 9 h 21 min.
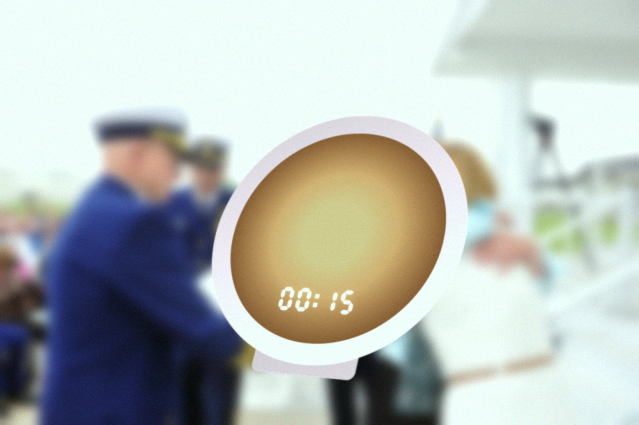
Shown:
0 h 15 min
